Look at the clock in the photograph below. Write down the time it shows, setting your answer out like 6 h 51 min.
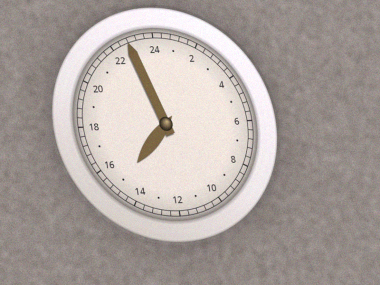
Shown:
14 h 57 min
